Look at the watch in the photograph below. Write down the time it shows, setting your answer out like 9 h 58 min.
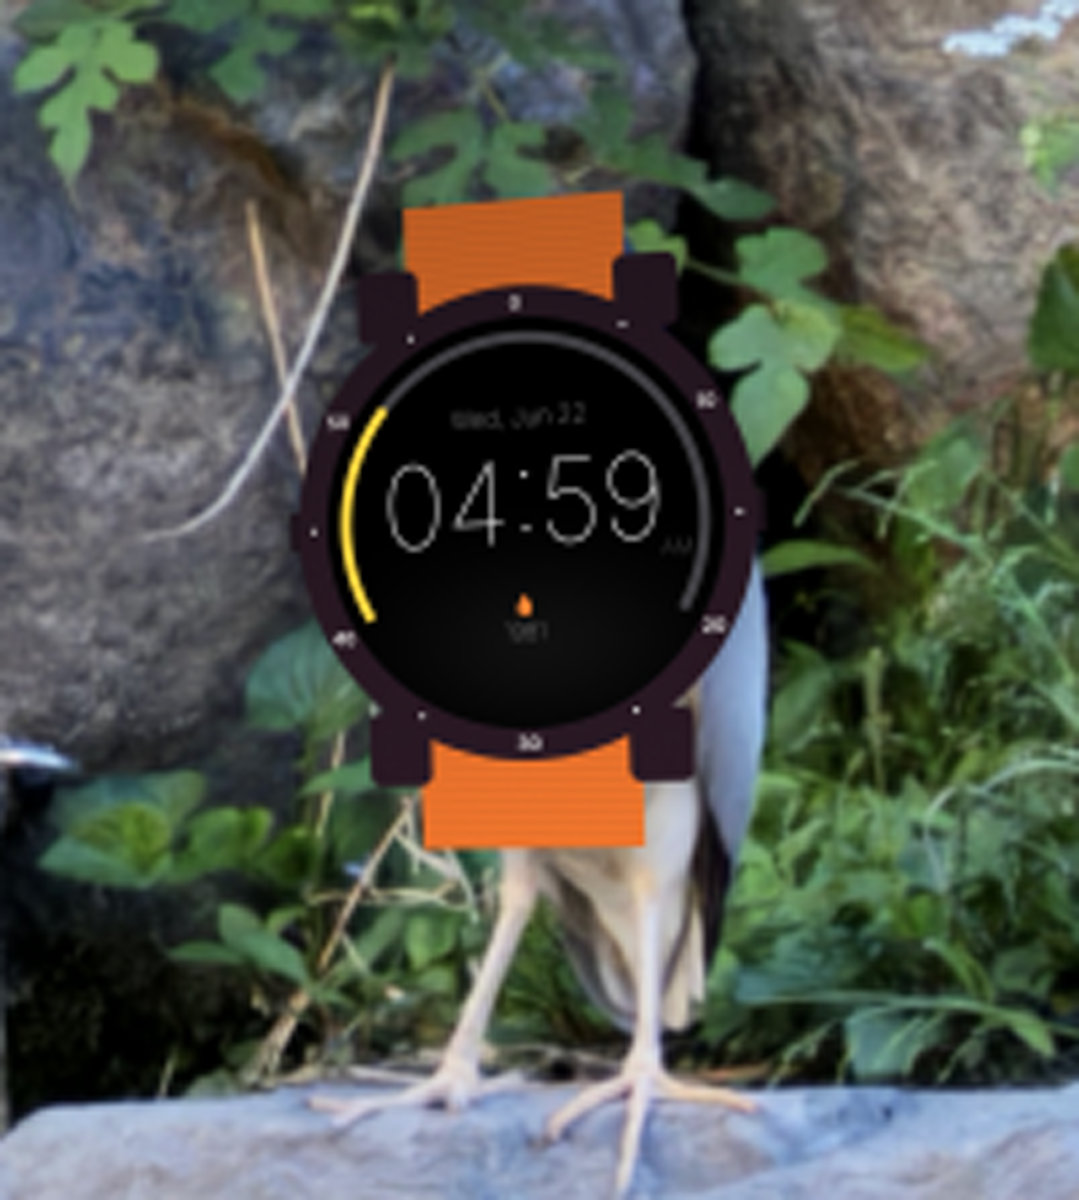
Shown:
4 h 59 min
